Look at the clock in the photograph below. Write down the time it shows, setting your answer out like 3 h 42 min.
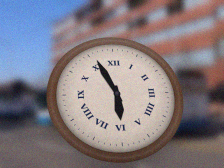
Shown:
5 h 56 min
